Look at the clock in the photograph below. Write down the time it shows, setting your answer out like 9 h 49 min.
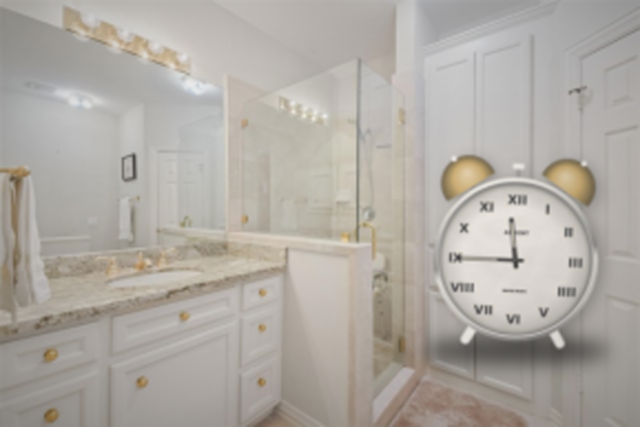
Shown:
11 h 45 min
